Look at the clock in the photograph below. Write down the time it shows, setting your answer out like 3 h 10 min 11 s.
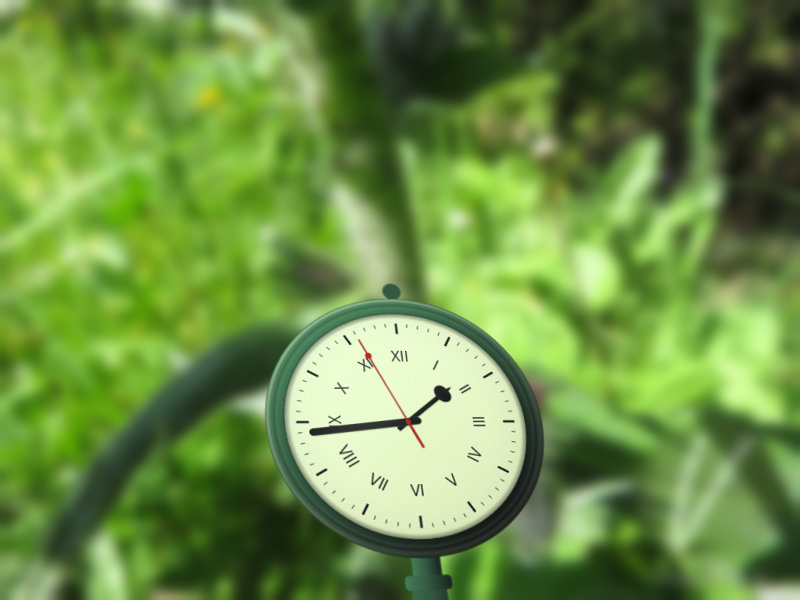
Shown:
1 h 43 min 56 s
